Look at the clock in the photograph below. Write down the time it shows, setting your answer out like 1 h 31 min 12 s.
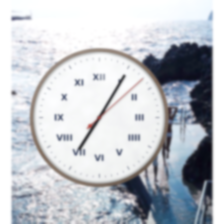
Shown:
7 h 05 min 08 s
